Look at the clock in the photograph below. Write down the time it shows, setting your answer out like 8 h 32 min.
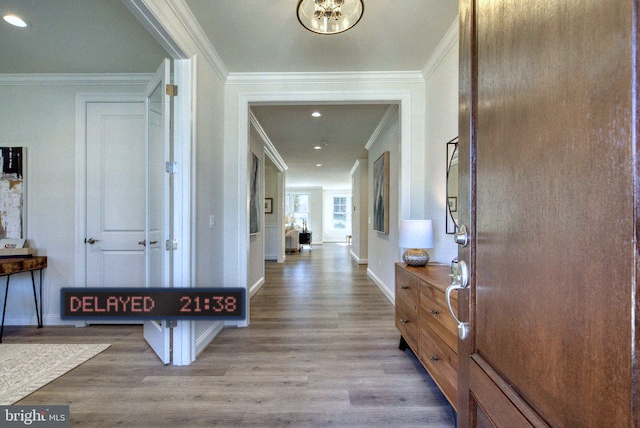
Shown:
21 h 38 min
